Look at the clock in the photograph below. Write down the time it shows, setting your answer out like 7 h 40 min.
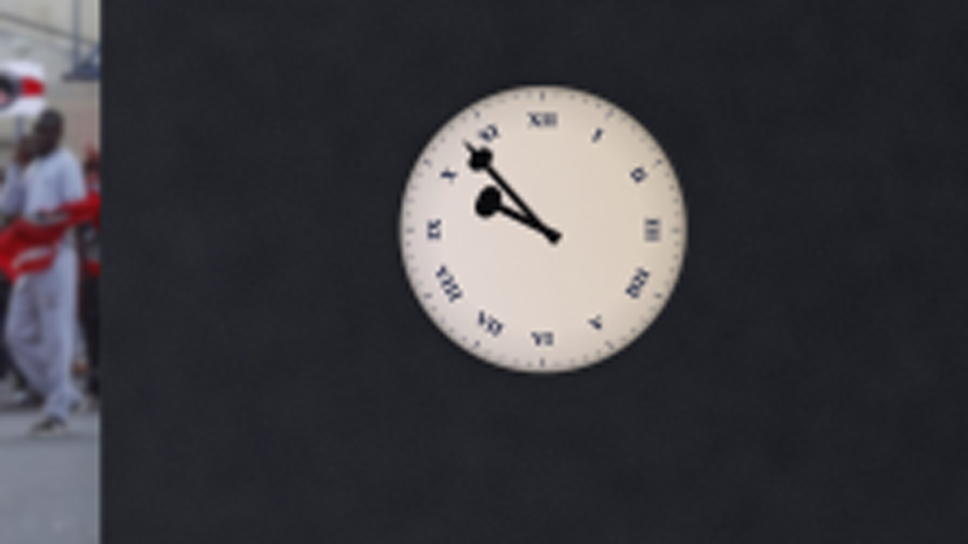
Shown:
9 h 53 min
